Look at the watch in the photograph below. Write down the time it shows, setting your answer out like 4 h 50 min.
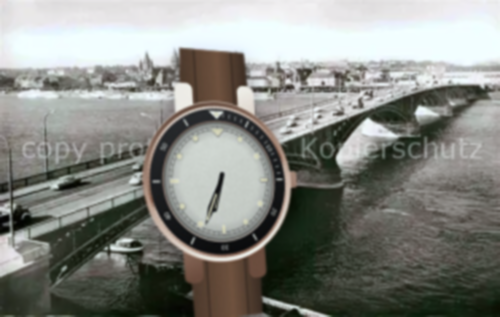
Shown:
6 h 34 min
